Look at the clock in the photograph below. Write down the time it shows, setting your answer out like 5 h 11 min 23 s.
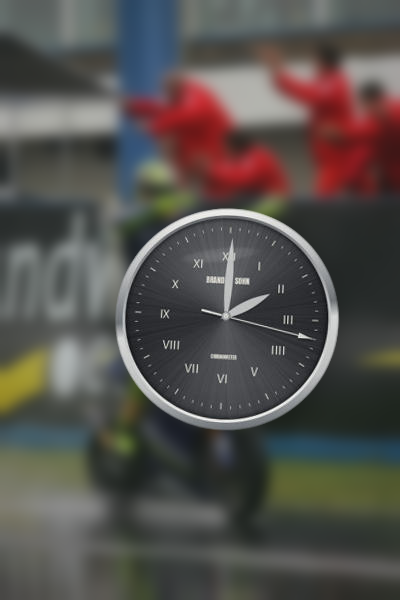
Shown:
2 h 00 min 17 s
